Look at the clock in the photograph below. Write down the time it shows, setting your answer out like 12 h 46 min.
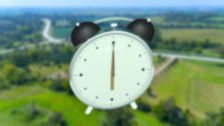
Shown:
6 h 00 min
